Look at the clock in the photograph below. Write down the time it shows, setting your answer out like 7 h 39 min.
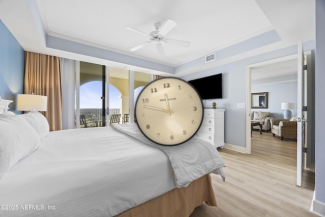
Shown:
11 h 48 min
